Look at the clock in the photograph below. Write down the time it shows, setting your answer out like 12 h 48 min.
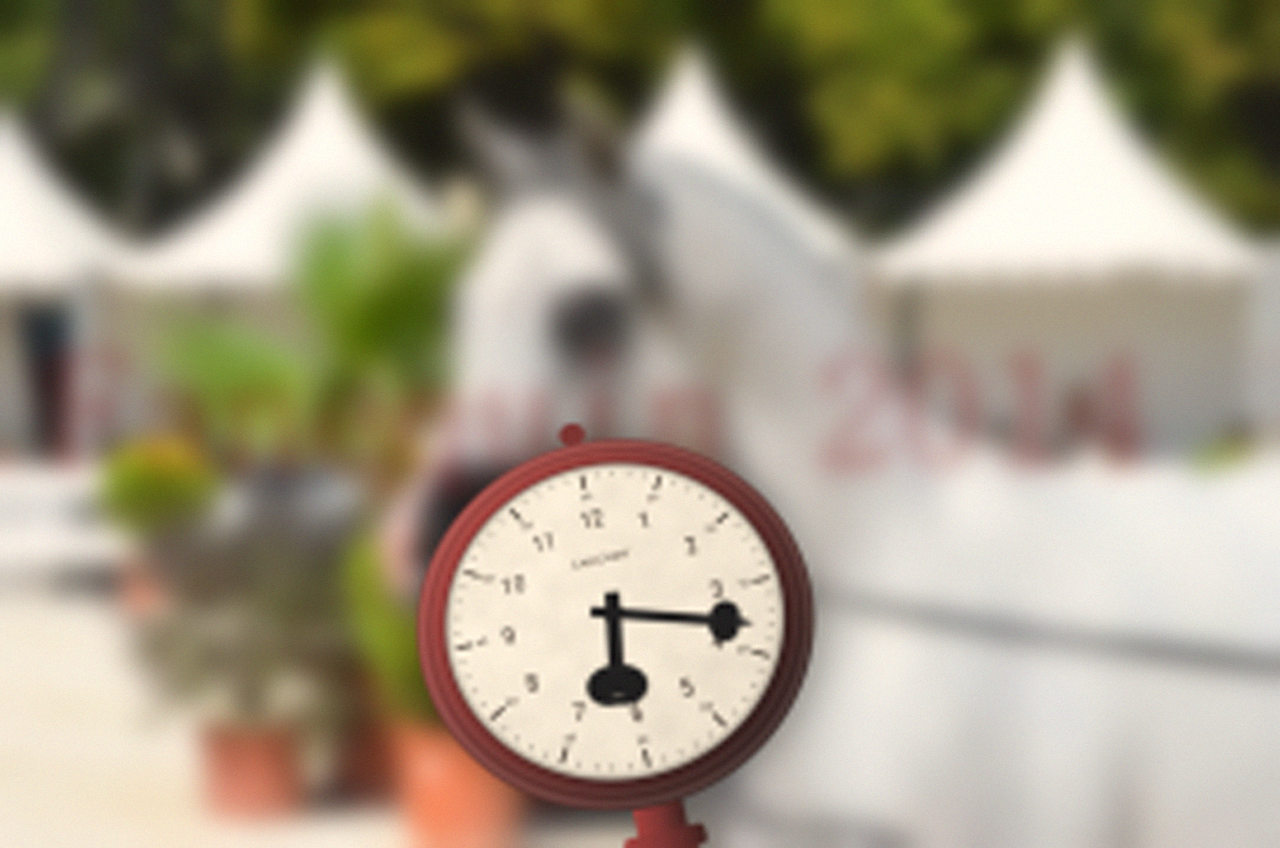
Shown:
6 h 18 min
